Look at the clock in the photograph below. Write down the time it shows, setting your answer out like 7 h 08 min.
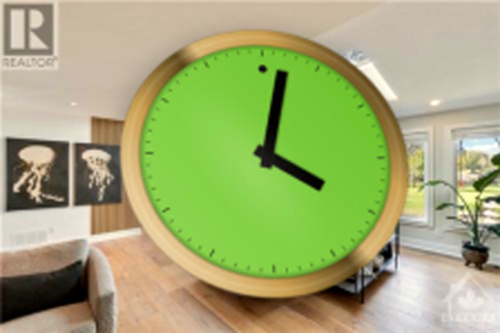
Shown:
4 h 02 min
